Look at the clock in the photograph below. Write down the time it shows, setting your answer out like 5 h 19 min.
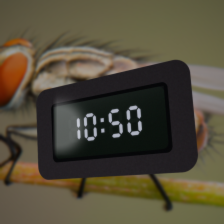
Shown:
10 h 50 min
